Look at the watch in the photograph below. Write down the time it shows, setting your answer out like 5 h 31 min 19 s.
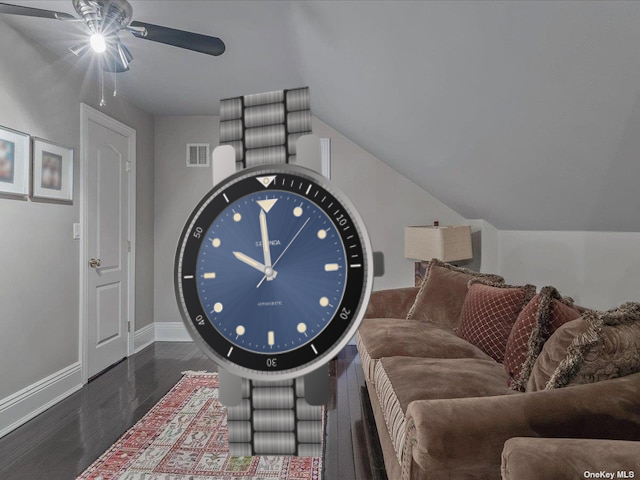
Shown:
9 h 59 min 07 s
